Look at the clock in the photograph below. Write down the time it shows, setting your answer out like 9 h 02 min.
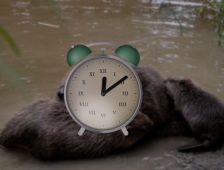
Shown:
12 h 09 min
